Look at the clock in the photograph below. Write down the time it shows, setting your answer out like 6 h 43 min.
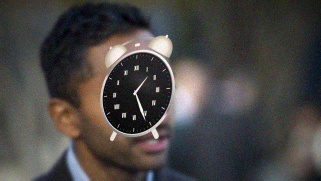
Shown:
1 h 26 min
